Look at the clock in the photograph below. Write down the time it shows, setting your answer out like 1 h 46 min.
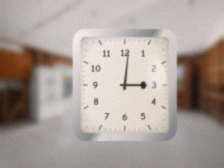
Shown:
3 h 01 min
